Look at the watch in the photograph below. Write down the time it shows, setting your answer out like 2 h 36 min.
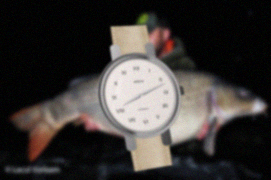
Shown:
8 h 12 min
